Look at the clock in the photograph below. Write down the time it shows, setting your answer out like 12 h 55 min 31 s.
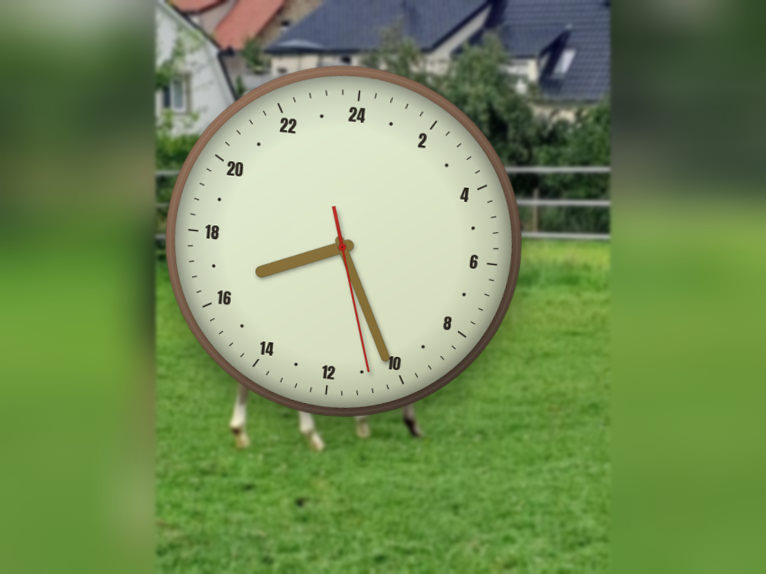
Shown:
16 h 25 min 27 s
